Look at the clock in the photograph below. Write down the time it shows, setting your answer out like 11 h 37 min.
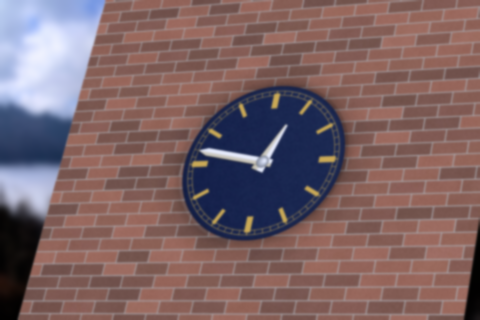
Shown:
12 h 47 min
